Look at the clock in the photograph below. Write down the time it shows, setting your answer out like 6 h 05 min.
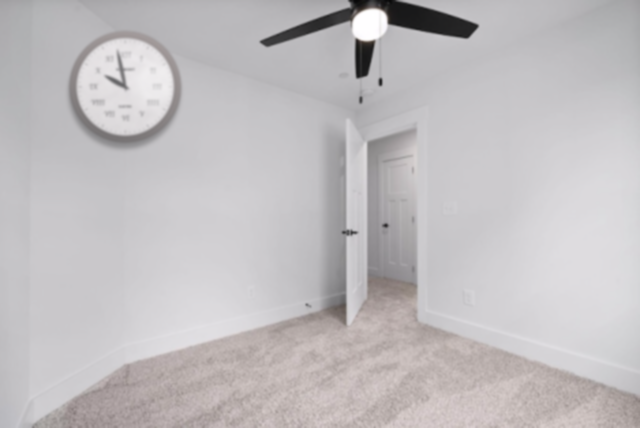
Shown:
9 h 58 min
